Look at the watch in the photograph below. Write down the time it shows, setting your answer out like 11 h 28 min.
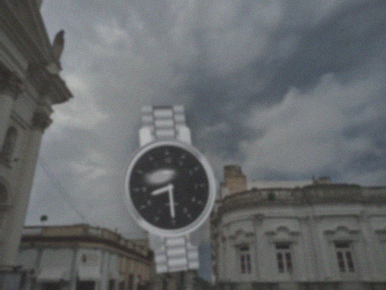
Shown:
8 h 30 min
